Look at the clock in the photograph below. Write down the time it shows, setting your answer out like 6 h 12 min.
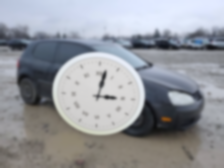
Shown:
3 h 02 min
